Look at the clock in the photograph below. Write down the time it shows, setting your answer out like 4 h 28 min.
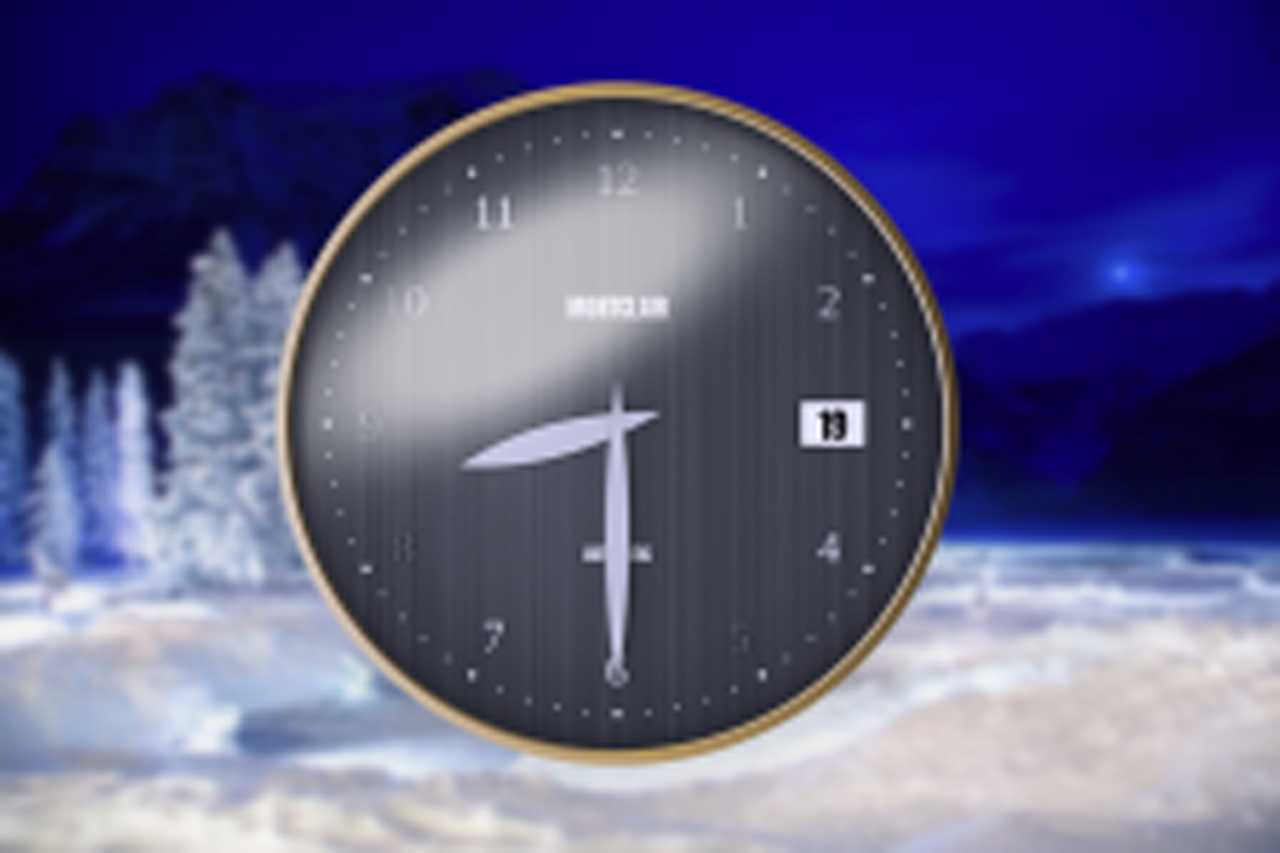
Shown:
8 h 30 min
